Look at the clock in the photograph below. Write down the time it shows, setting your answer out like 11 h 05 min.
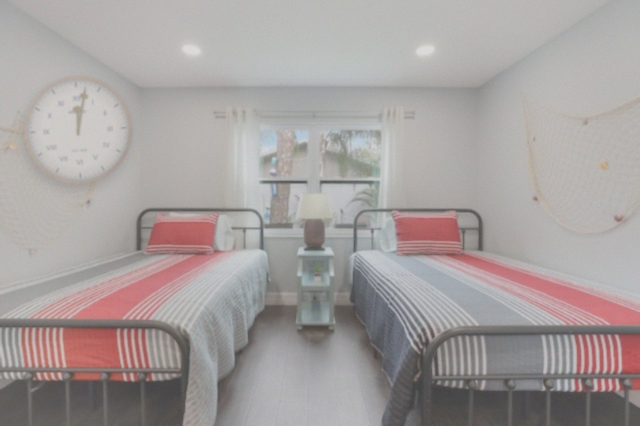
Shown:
12 h 02 min
